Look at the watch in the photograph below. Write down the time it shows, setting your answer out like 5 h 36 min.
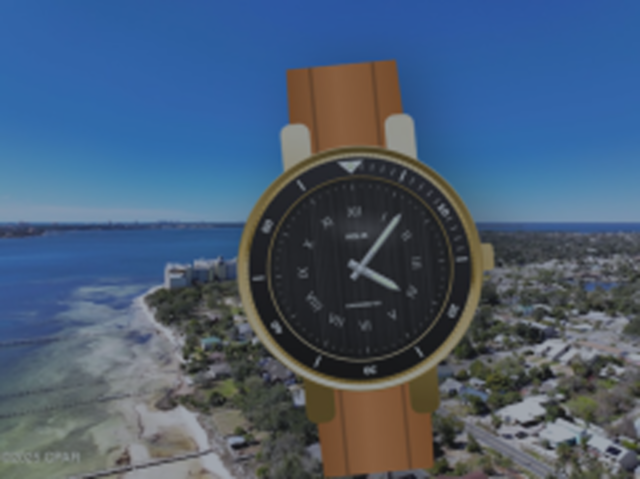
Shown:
4 h 07 min
